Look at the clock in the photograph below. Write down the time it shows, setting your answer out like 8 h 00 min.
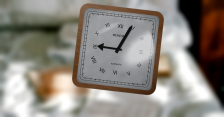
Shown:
9 h 04 min
